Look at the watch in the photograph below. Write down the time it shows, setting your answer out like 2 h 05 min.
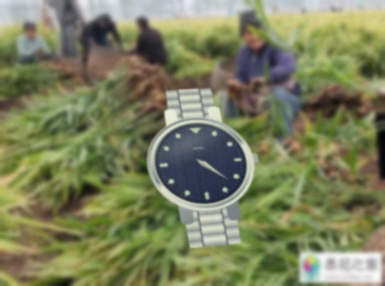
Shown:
4 h 22 min
